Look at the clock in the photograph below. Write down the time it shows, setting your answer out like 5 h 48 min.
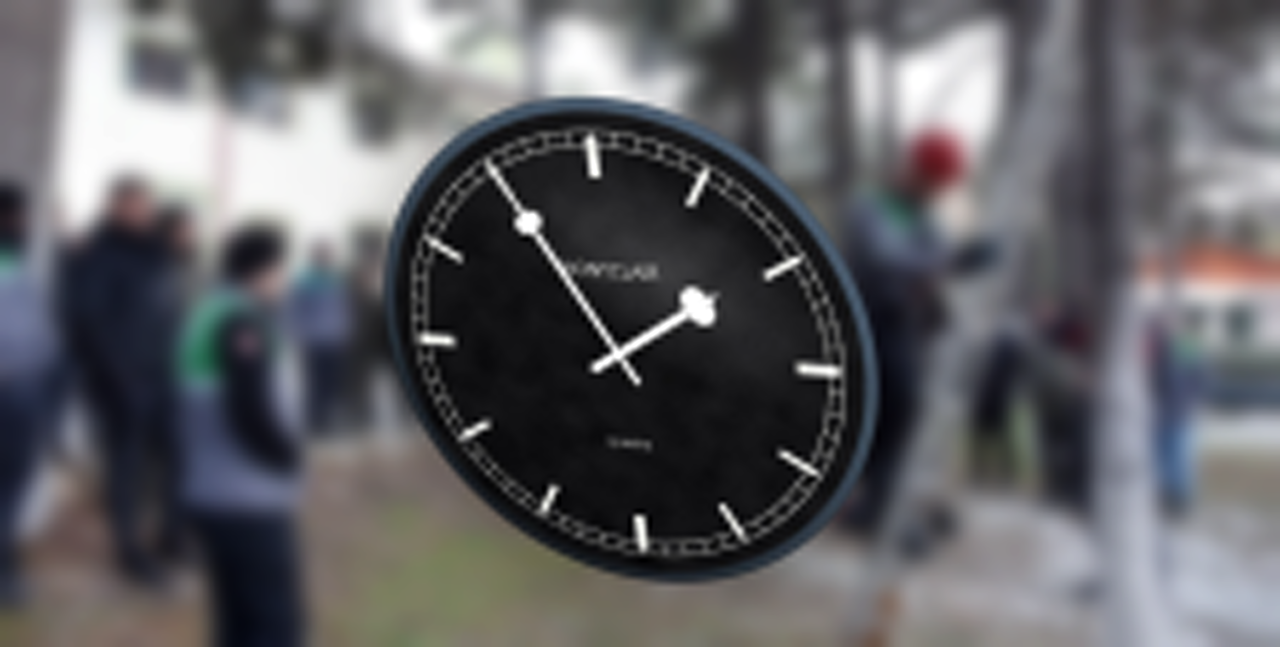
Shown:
1 h 55 min
